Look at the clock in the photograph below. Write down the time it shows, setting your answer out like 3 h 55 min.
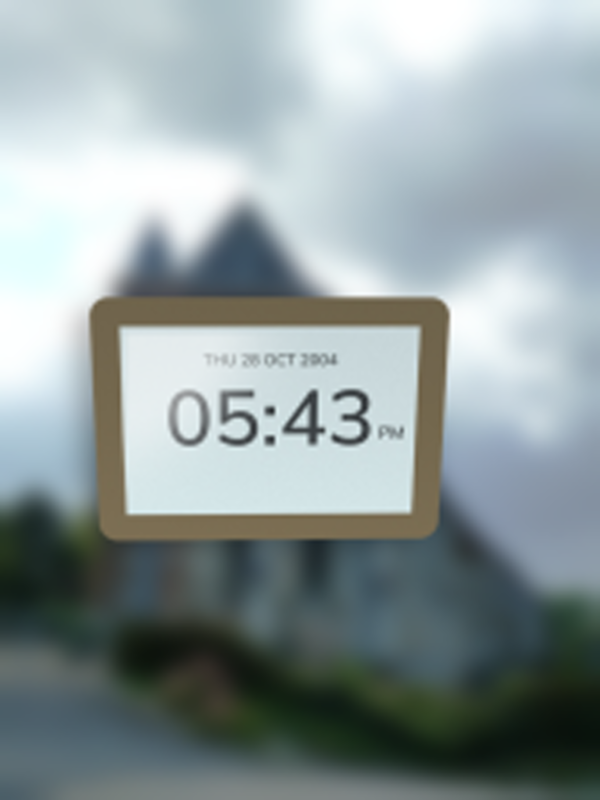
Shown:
5 h 43 min
